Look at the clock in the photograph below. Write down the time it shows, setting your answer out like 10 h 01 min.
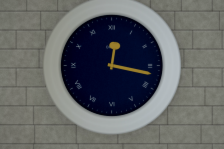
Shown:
12 h 17 min
